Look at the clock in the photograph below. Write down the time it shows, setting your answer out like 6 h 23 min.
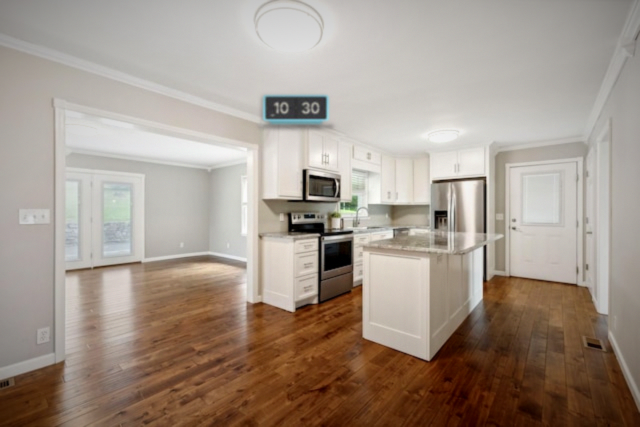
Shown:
10 h 30 min
